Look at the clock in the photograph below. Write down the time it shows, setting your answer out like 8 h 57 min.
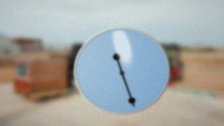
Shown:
11 h 27 min
